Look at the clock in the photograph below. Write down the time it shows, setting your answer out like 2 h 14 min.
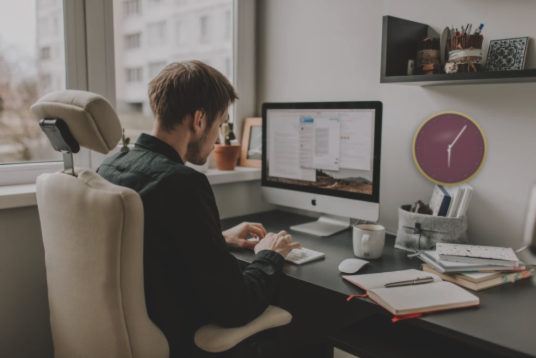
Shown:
6 h 06 min
